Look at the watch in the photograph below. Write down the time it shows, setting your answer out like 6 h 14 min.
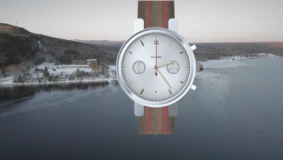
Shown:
2 h 24 min
